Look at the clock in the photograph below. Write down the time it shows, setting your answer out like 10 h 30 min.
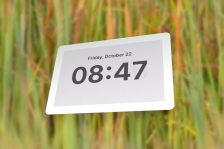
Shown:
8 h 47 min
